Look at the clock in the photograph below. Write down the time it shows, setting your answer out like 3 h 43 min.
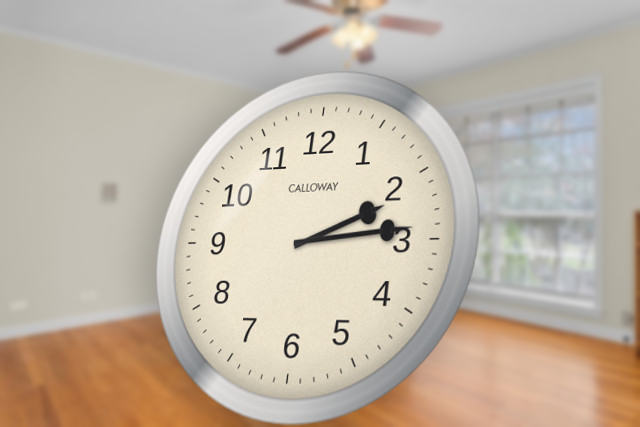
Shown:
2 h 14 min
